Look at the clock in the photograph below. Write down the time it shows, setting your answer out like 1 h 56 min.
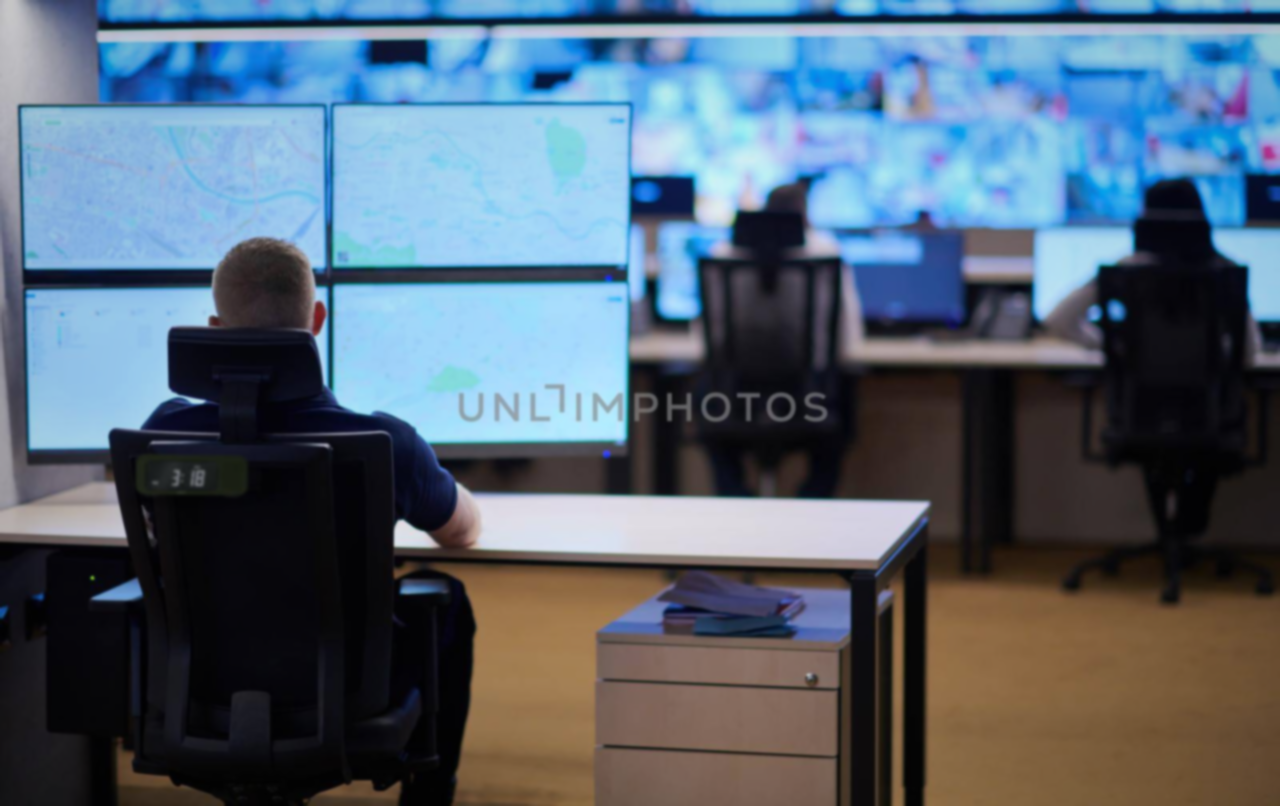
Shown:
3 h 18 min
